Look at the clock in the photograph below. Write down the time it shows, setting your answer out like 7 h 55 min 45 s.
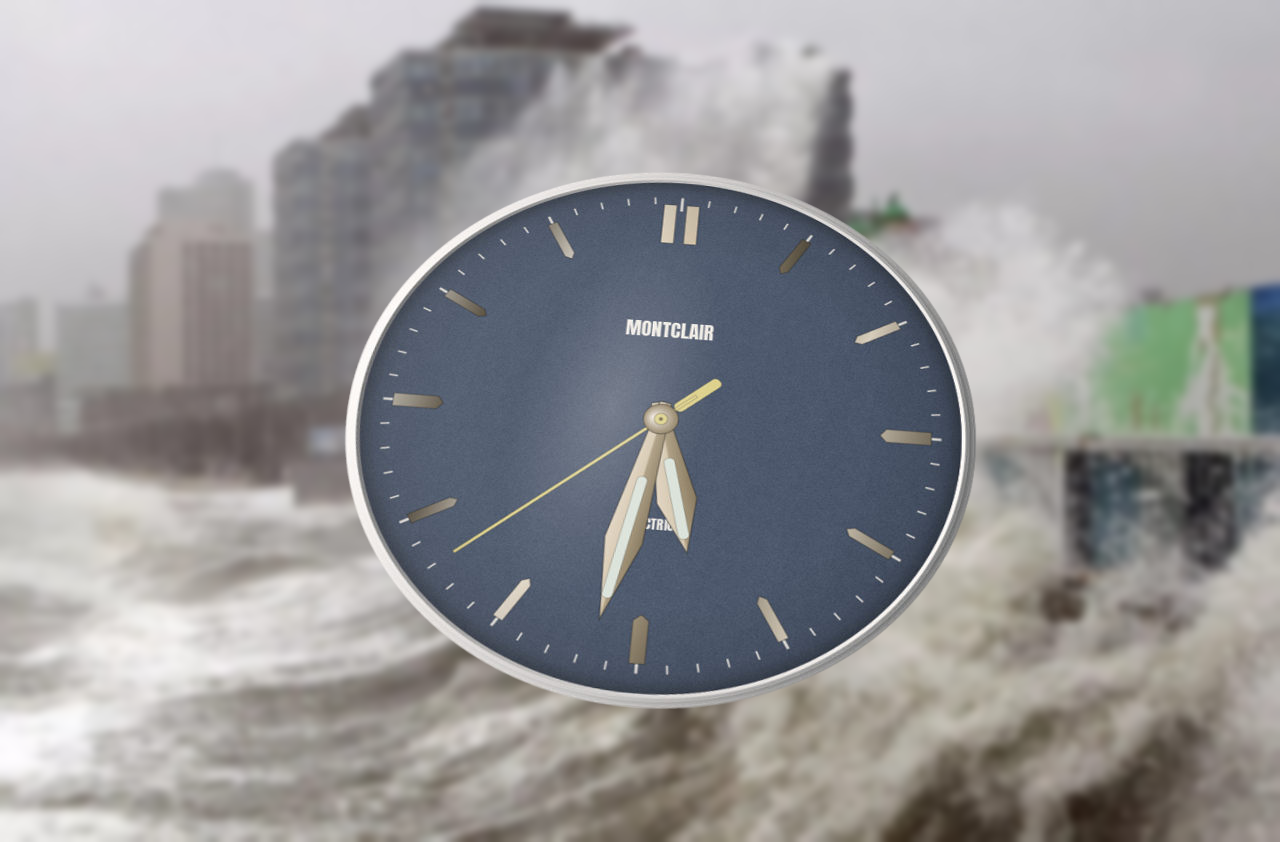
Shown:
5 h 31 min 38 s
